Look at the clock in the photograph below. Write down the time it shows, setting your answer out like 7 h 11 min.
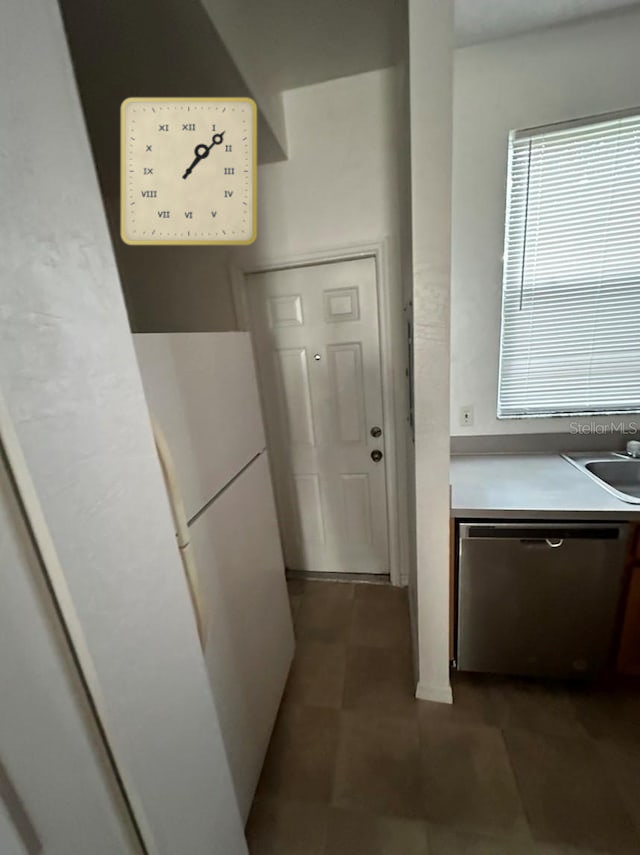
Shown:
1 h 07 min
